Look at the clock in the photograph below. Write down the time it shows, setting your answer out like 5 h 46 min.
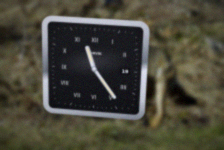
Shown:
11 h 24 min
